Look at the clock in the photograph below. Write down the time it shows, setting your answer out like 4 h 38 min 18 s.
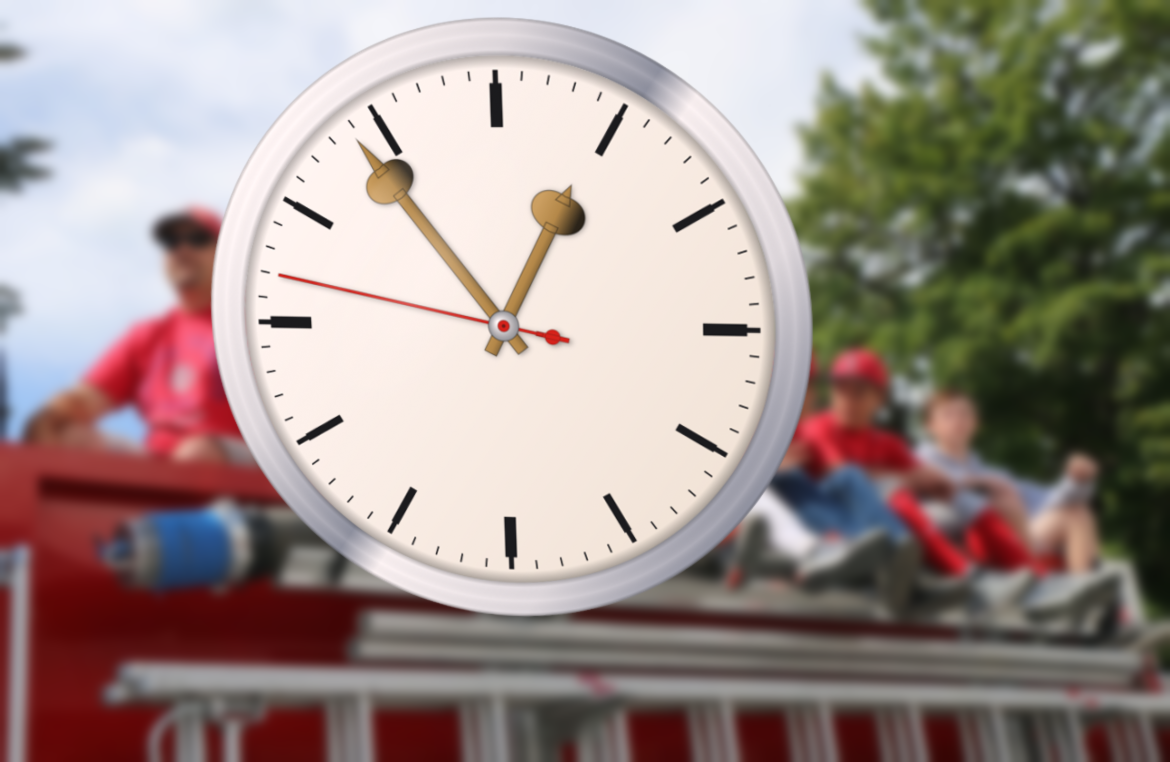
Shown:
12 h 53 min 47 s
